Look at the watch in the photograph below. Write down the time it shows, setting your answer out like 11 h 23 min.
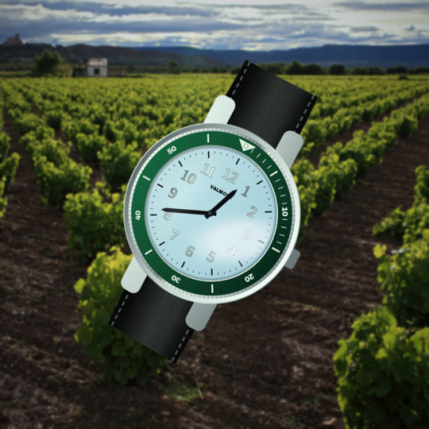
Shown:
12 h 41 min
